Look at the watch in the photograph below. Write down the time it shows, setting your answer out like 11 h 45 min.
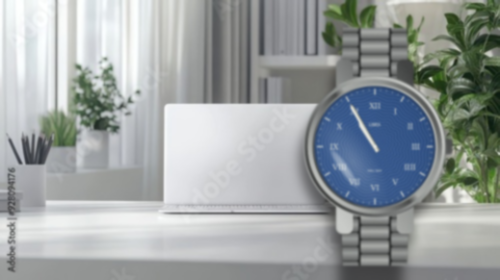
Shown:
10 h 55 min
